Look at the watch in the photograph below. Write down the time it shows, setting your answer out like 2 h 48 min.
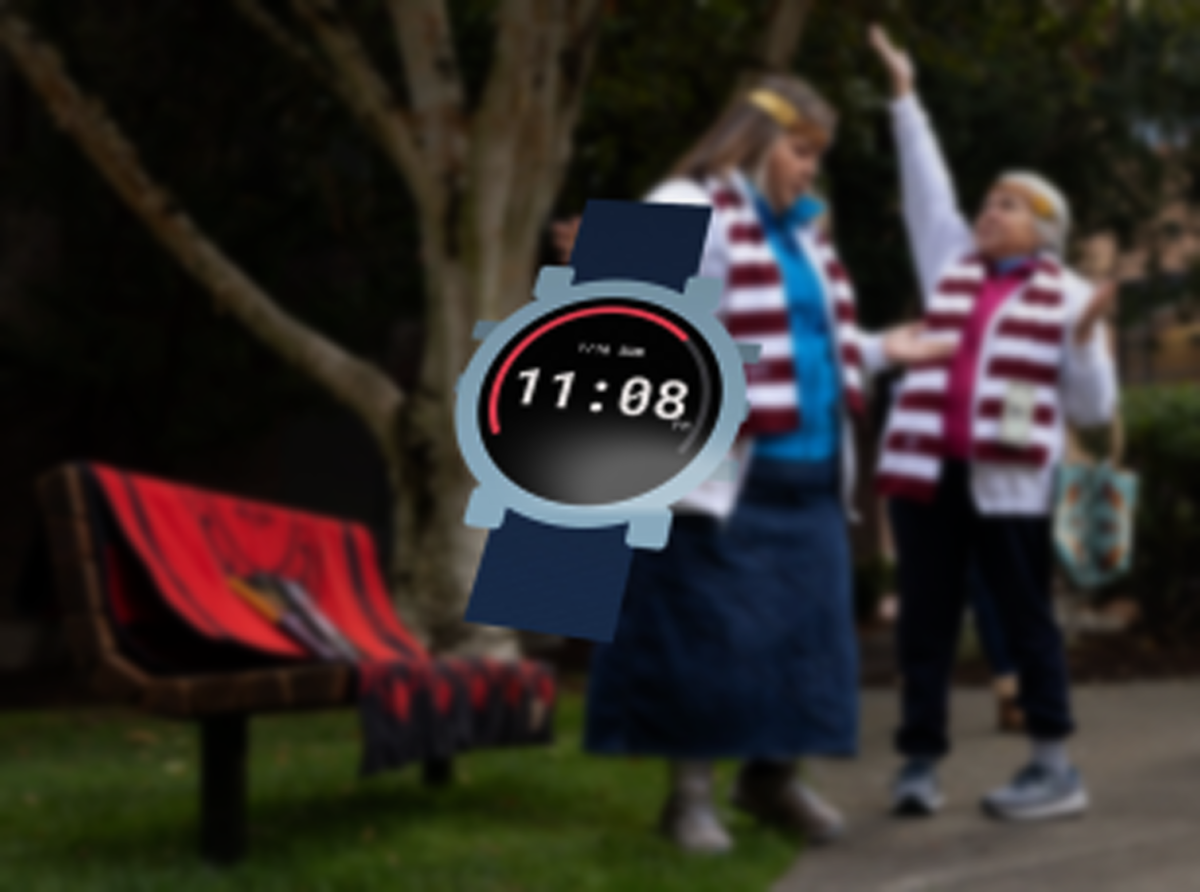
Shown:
11 h 08 min
